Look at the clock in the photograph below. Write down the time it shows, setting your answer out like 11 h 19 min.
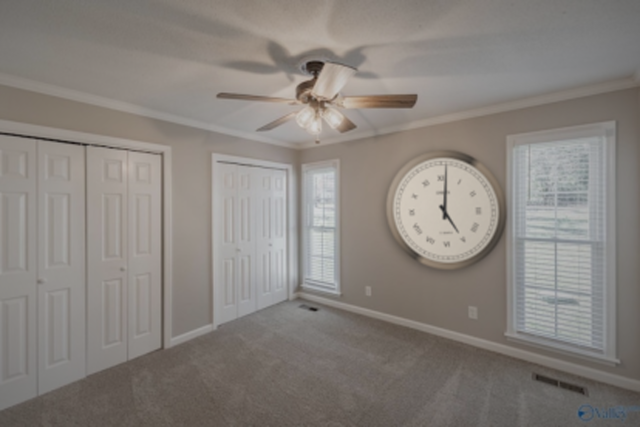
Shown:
5 h 01 min
